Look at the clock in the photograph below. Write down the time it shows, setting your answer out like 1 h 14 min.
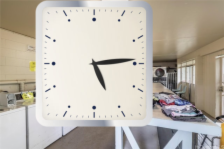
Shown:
5 h 14 min
